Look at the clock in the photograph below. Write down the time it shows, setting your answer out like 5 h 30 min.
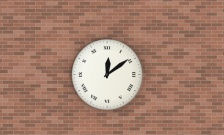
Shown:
12 h 09 min
